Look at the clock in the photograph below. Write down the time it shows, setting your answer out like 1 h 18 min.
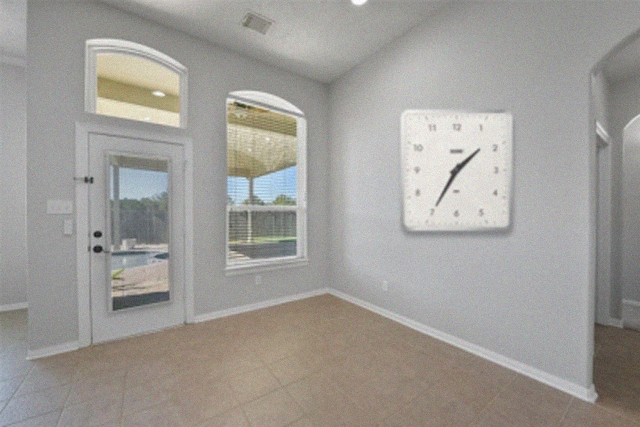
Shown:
1 h 35 min
